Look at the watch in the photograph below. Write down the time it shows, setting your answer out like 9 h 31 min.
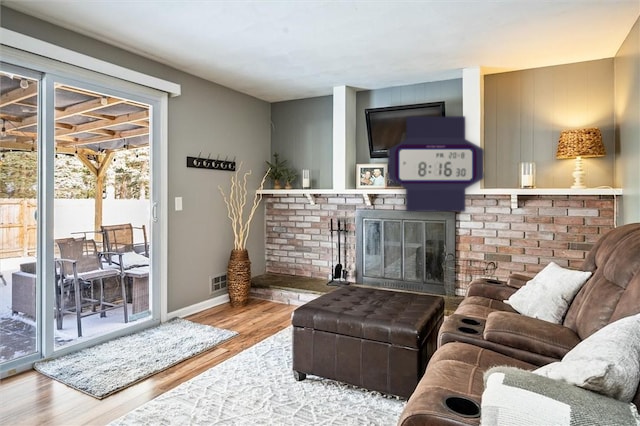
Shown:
8 h 16 min
